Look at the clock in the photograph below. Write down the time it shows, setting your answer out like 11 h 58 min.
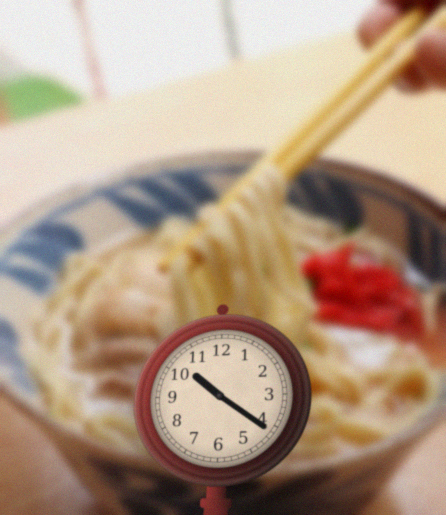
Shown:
10 h 21 min
